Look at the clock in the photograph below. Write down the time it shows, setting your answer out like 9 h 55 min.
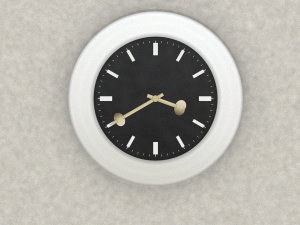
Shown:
3 h 40 min
